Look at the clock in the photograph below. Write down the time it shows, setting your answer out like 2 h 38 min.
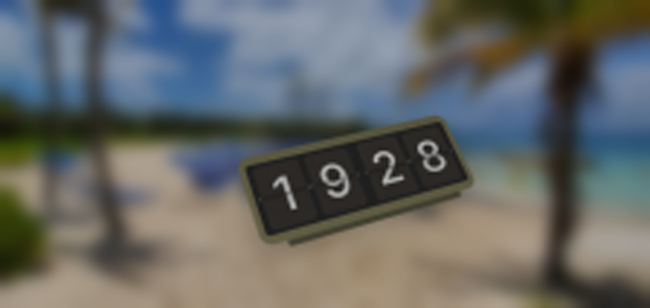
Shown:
19 h 28 min
